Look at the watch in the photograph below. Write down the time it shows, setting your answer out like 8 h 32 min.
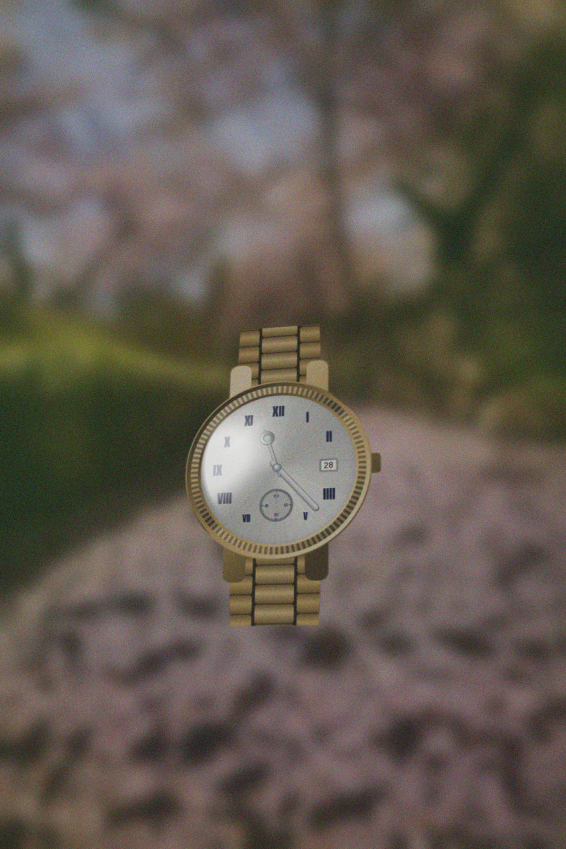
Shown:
11 h 23 min
